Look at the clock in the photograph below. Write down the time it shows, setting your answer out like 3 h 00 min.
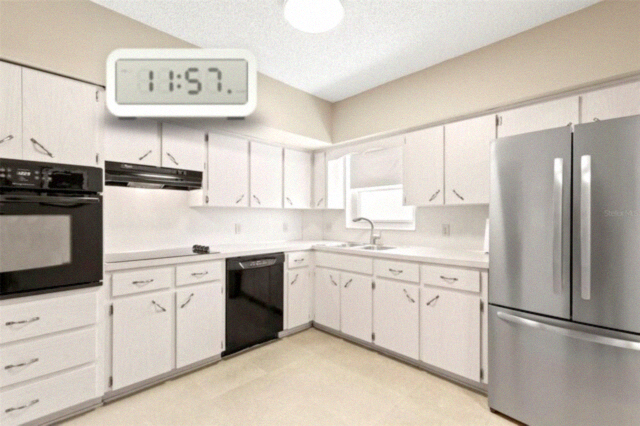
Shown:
11 h 57 min
